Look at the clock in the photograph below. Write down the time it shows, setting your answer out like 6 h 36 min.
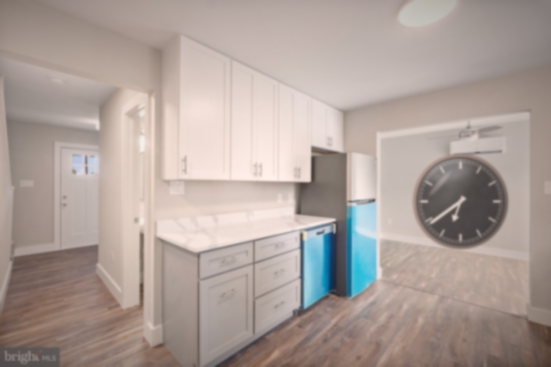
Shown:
6 h 39 min
